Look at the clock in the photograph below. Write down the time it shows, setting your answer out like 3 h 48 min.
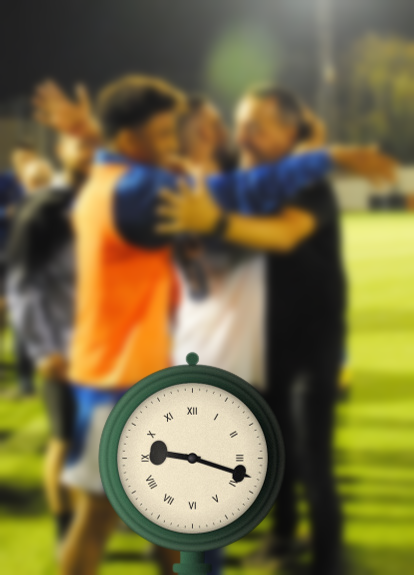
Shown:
9 h 18 min
